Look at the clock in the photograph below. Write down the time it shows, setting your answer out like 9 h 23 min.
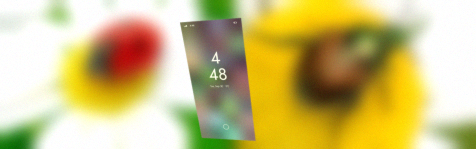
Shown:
4 h 48 min
